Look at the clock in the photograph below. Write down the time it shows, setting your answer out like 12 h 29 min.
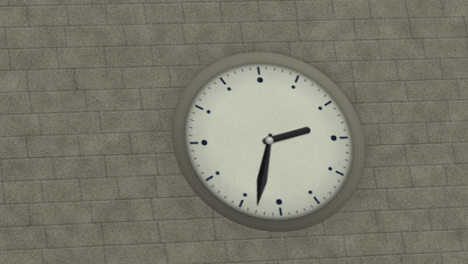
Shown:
2 h 33 min
